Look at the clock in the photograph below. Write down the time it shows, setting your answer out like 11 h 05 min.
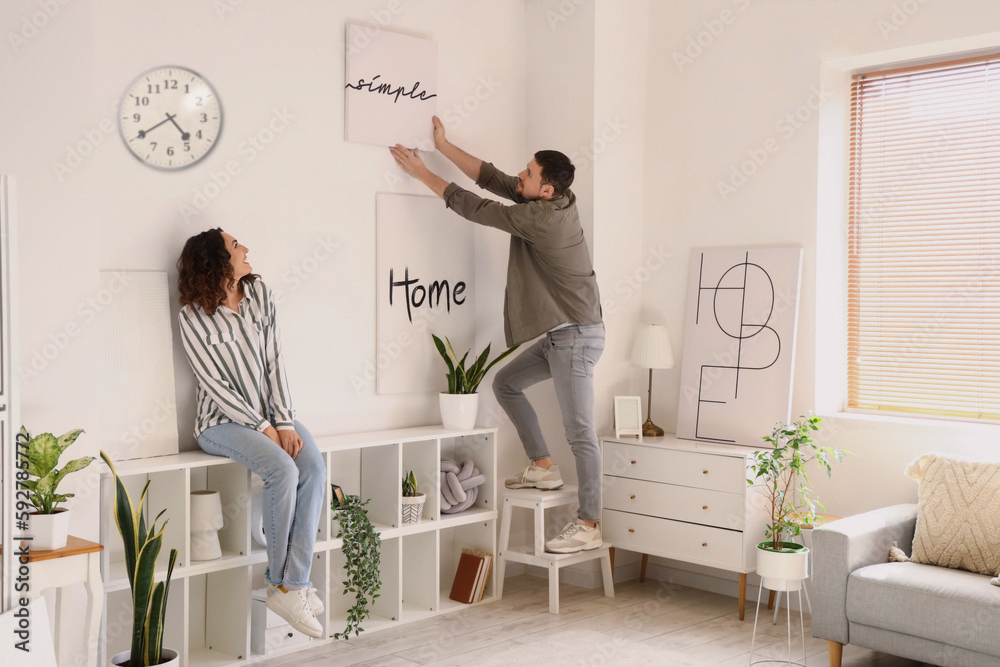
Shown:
4 h 40 min
